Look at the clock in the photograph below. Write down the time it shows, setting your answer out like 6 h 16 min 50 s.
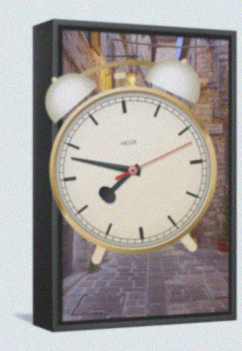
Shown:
7 h 48 min 12 s
